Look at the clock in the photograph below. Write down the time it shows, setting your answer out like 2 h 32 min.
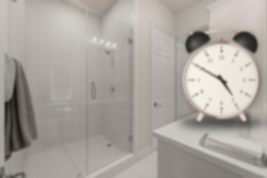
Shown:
4 h 50 min
